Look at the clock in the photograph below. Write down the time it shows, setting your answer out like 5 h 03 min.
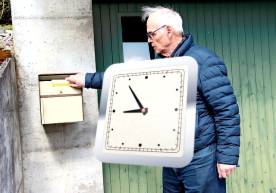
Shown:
8 h 54 min
